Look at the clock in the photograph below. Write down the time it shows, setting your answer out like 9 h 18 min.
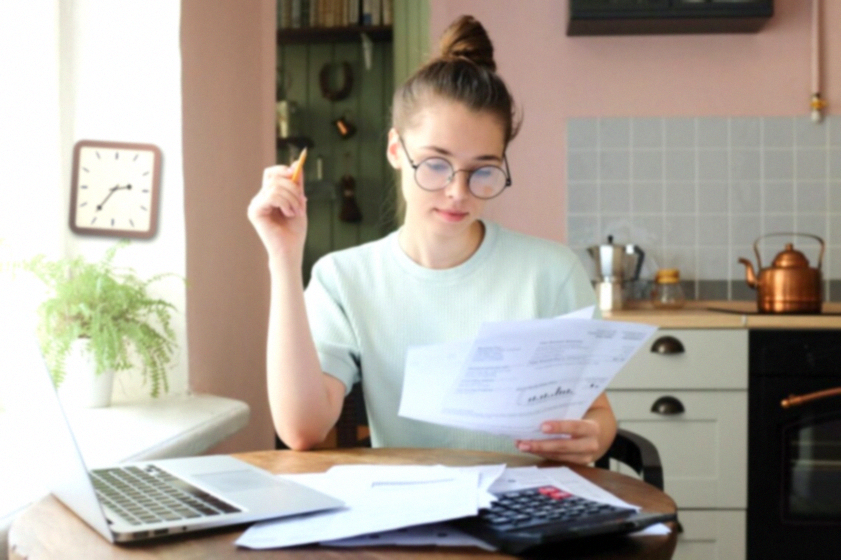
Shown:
2 h 36 min
